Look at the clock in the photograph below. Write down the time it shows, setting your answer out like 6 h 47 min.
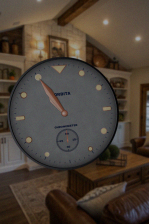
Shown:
10 h 55 min
